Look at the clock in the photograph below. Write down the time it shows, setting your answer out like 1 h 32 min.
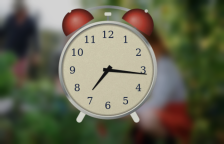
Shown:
7 h 16 min
